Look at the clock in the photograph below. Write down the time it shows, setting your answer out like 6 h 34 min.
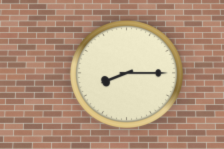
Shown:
8 h 15 min
